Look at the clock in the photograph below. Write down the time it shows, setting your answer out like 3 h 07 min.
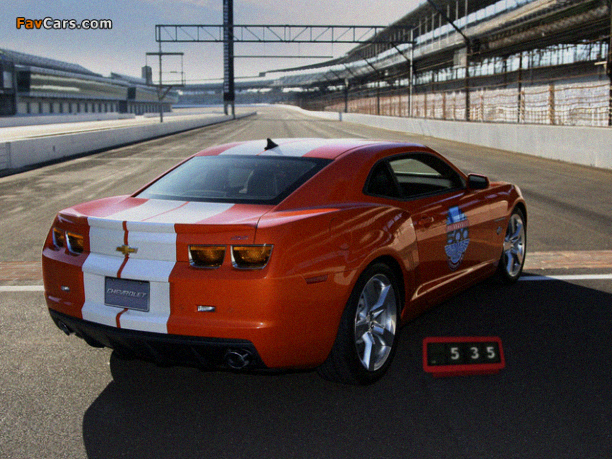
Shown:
5 h 35 min
